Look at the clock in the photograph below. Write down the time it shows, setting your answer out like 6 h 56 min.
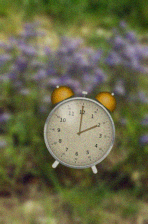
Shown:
2 h 00 min
